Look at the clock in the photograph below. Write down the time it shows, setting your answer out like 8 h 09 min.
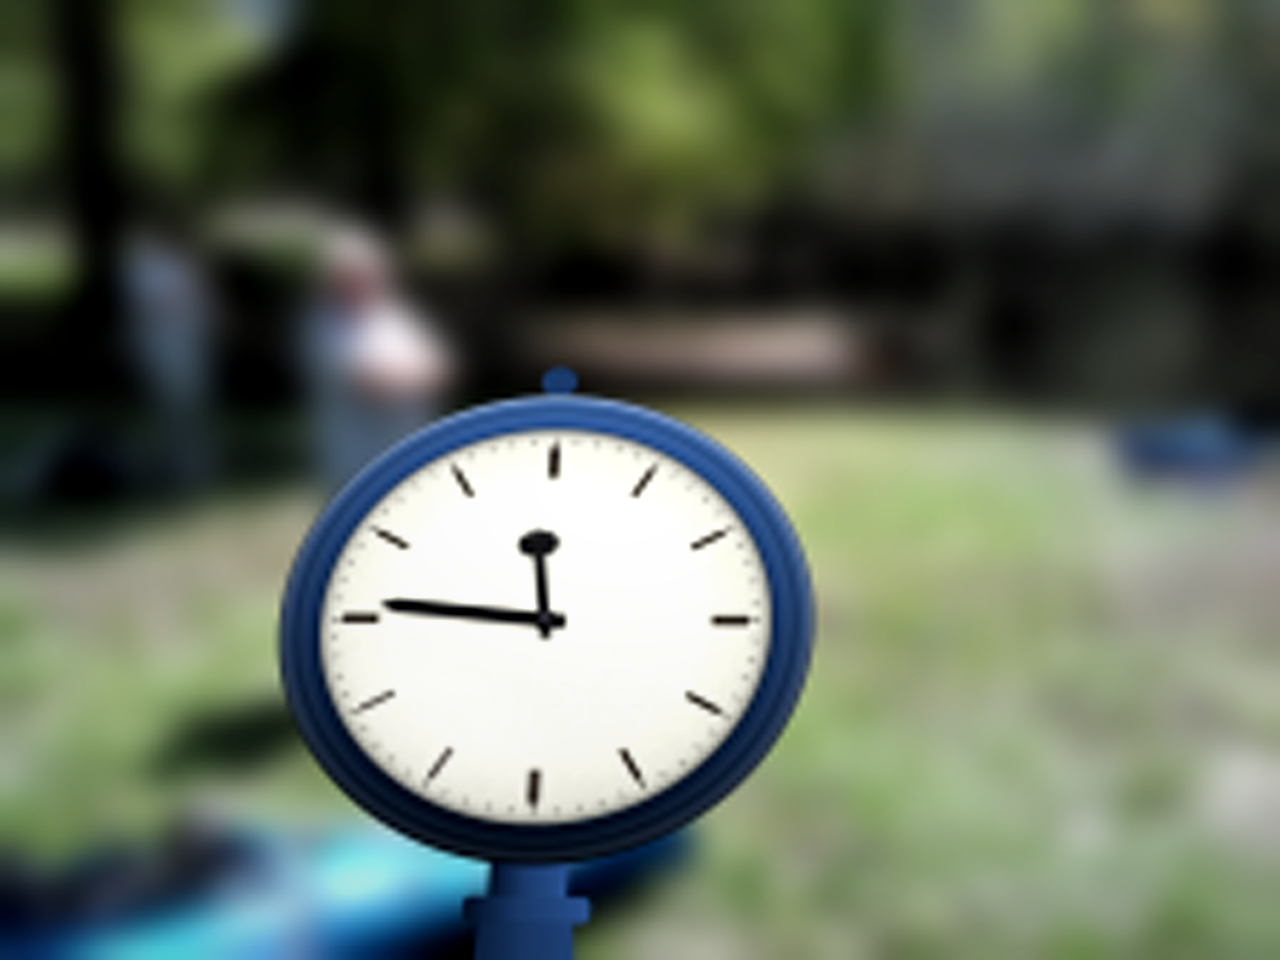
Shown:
11 h 46 min
